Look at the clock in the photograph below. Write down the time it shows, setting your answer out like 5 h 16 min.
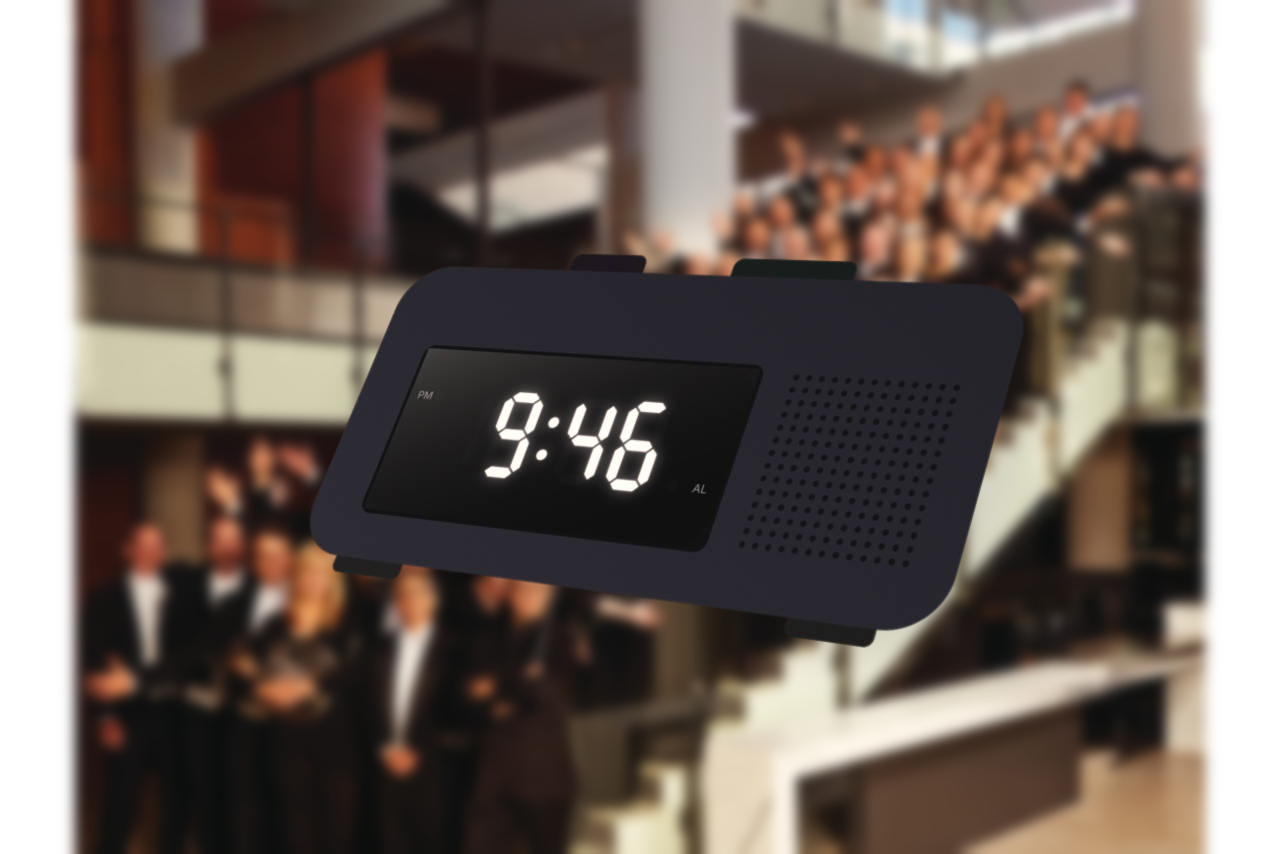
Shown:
9 h 46 min
